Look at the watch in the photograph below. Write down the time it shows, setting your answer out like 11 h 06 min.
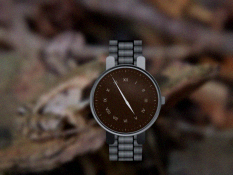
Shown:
4 h 55 min
